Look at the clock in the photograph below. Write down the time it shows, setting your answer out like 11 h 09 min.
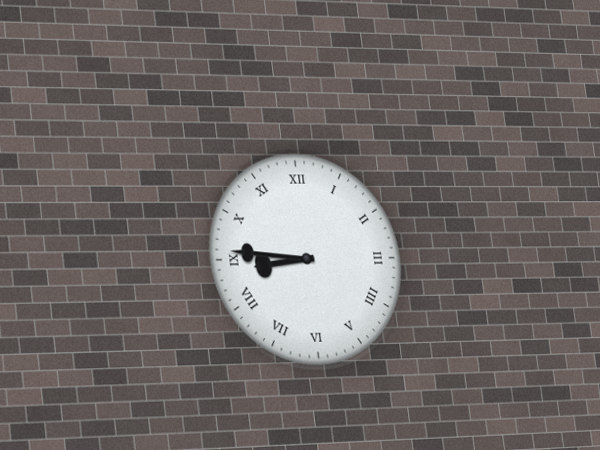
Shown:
8 h 46 min
